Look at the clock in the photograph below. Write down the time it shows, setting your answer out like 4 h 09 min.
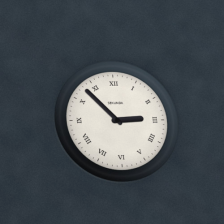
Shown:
2 h 53 min
